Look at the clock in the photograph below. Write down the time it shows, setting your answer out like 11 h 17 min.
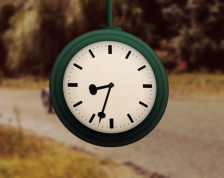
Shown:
8 h 33 min
